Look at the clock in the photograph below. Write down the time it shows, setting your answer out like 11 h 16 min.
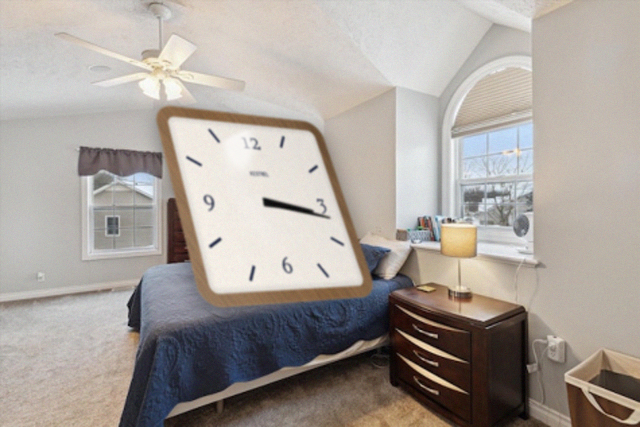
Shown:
3 h 17 min
